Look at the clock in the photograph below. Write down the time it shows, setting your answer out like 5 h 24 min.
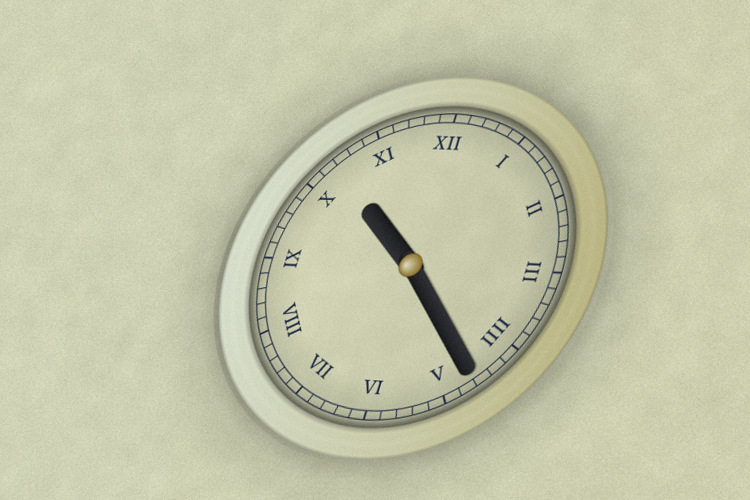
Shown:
10 h 23 min
